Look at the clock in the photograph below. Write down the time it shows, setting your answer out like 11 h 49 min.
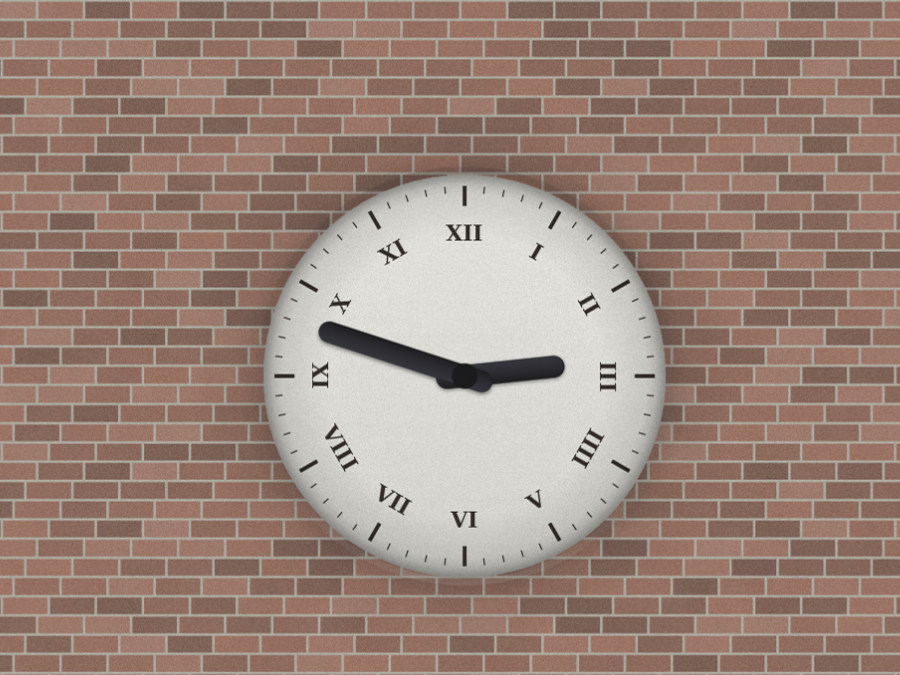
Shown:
2 h 48 min
